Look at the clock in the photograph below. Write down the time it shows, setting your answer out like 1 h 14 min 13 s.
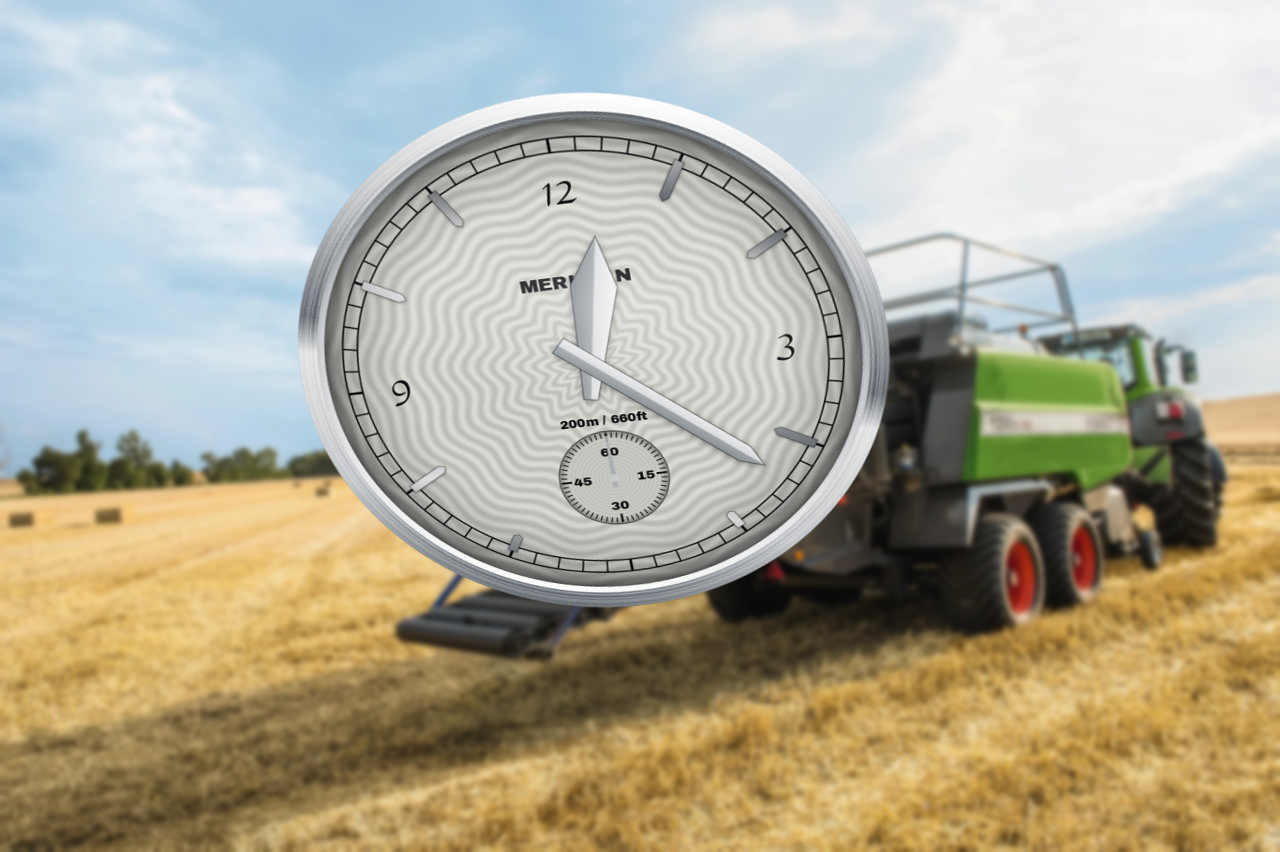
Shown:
12 h 22 min 00 s
